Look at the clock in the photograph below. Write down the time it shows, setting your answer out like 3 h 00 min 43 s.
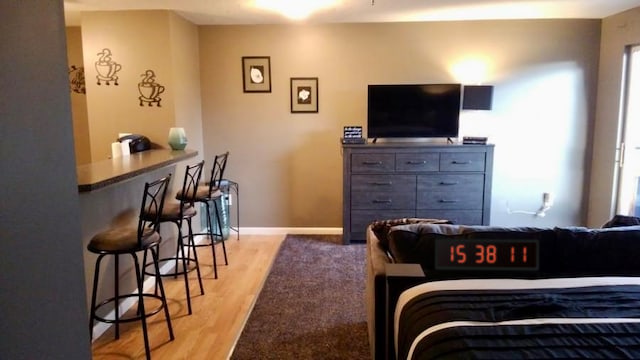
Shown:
15 h 38 min 11 s
